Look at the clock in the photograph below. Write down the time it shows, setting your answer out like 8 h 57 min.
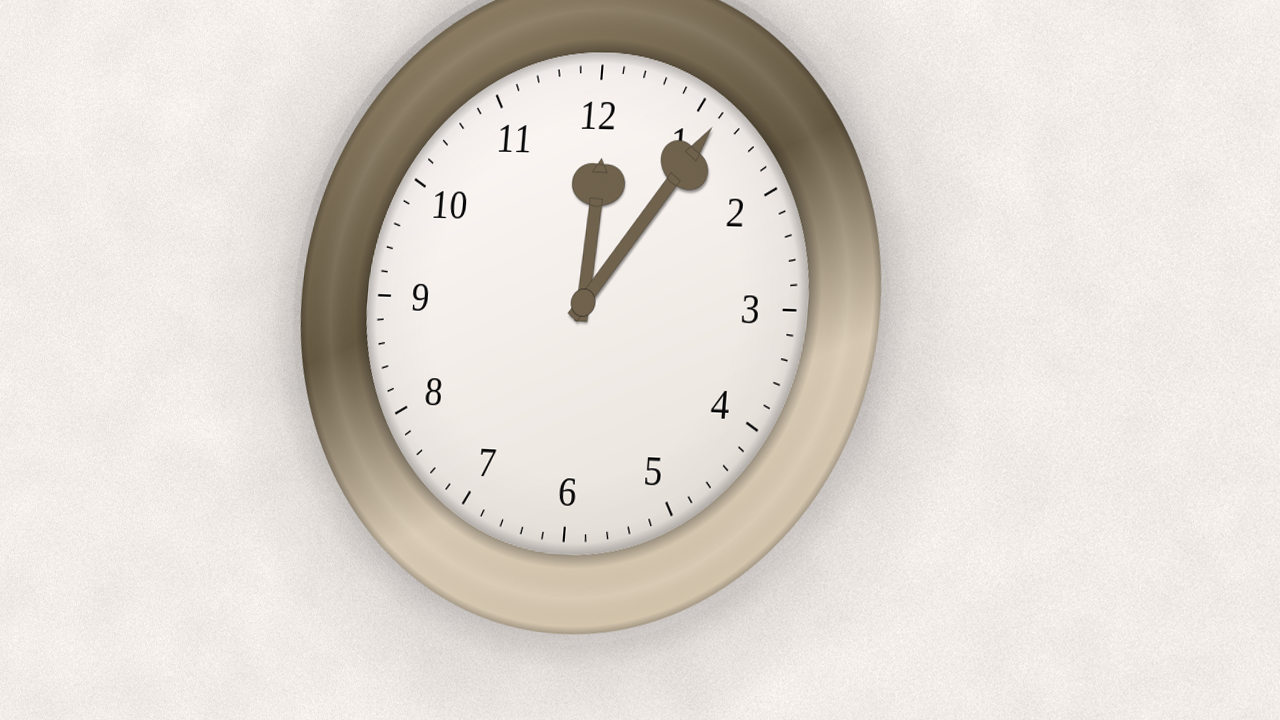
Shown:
12 h 06 min
